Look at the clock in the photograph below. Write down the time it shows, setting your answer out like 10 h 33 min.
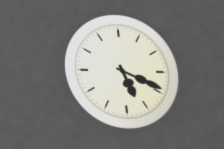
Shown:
5 h 19 min
